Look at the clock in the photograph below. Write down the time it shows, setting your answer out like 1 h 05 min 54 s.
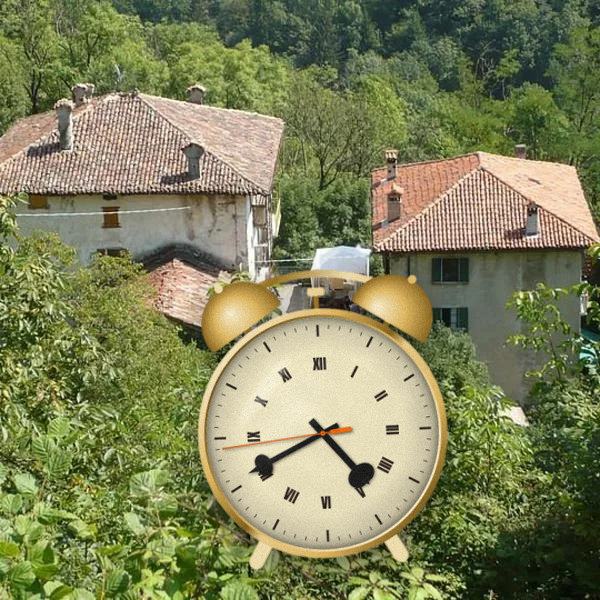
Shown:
4 h 40 min 44 s
